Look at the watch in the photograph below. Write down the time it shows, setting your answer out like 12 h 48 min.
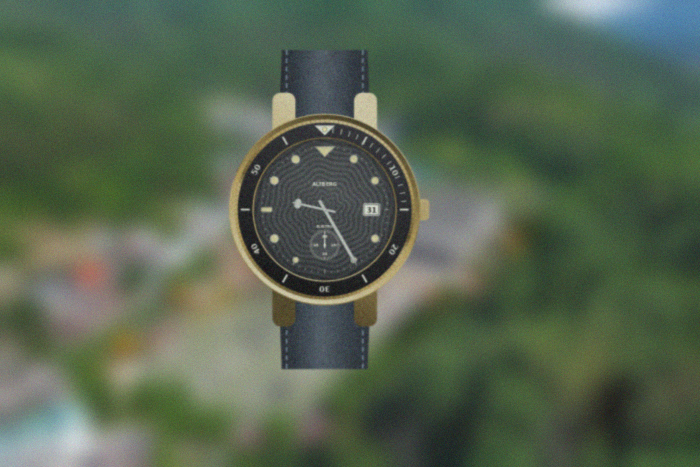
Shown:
9 h 25 min
